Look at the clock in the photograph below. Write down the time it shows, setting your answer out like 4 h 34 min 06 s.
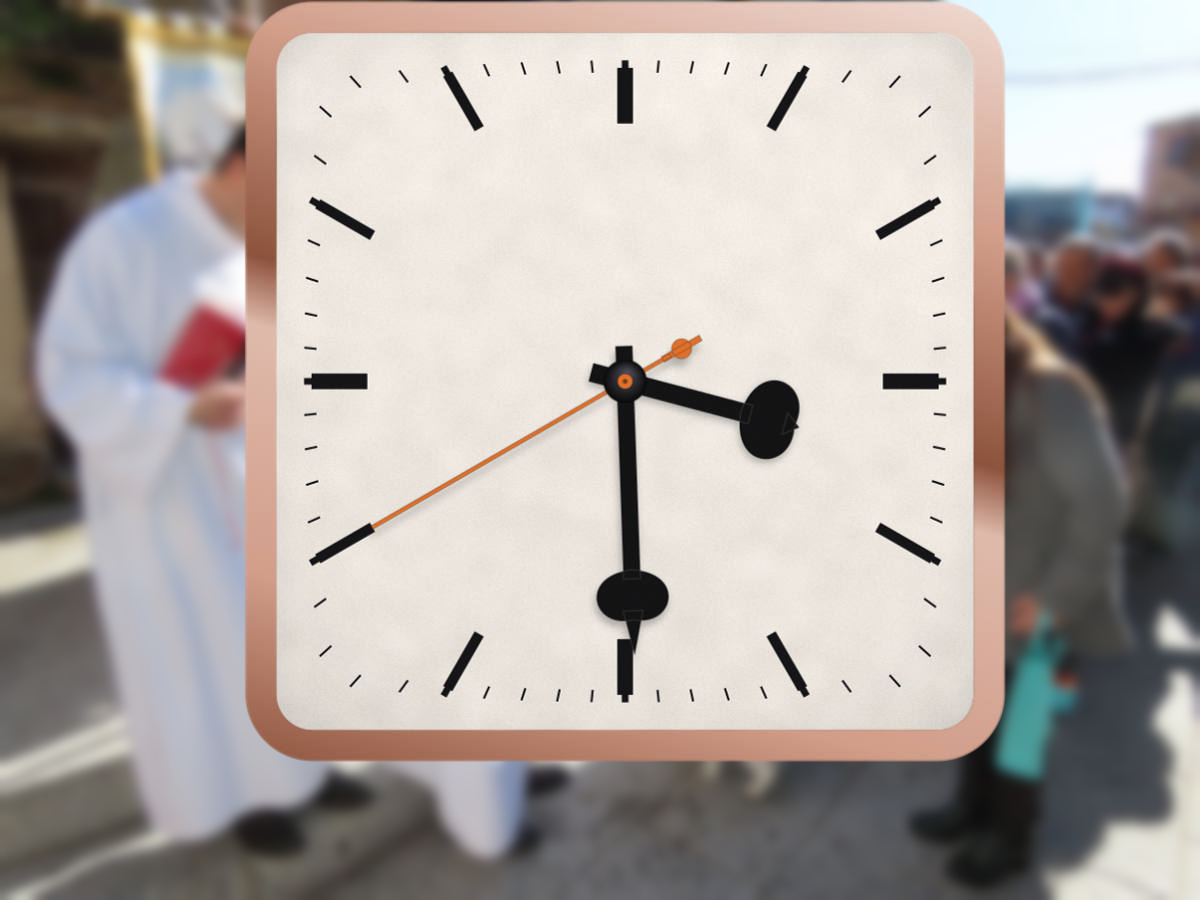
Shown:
3 h 29 min 40 s
